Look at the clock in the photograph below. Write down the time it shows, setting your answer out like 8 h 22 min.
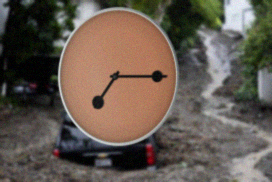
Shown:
7 h 15 min
